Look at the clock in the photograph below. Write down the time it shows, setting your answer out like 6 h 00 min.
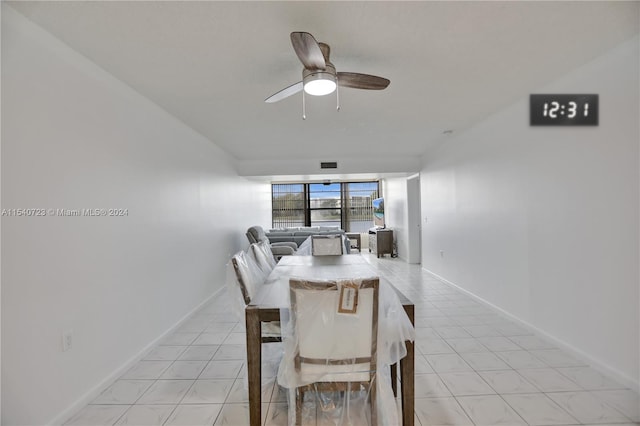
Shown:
12 h 31 min
